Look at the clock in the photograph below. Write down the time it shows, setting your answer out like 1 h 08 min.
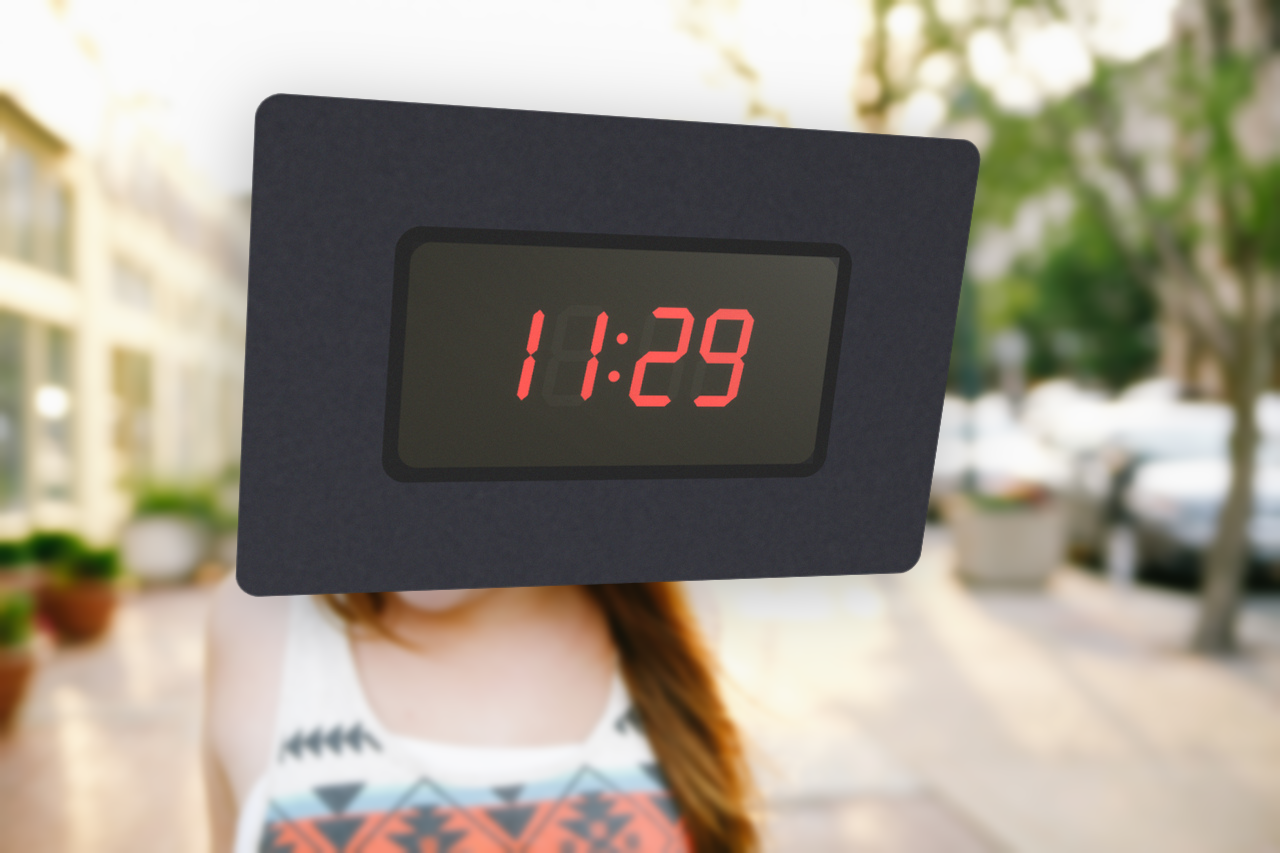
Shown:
11 h 29 min
